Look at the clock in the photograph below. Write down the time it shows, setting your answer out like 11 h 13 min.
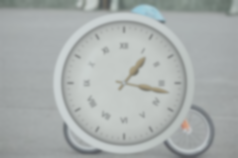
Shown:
1 h 17 min
